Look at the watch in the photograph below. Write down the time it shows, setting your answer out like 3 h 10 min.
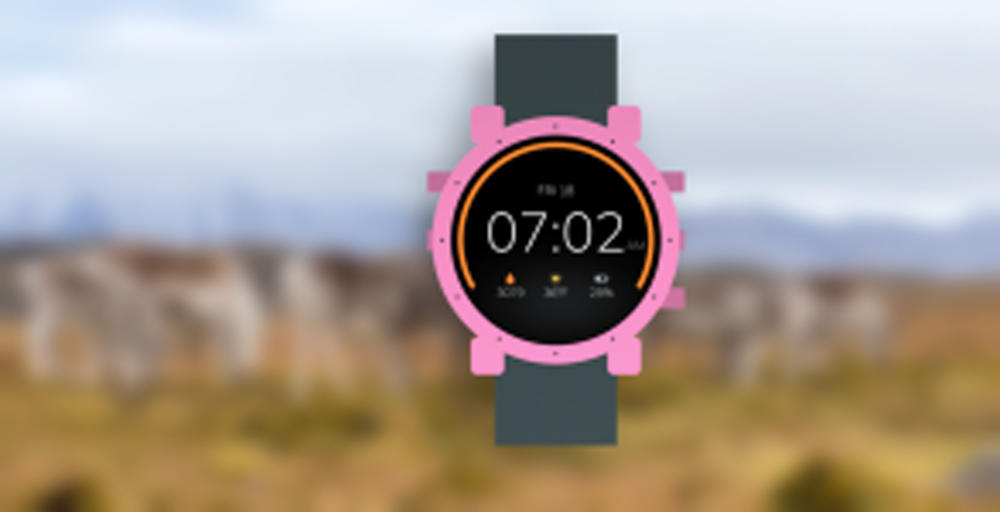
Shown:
7 h 02 min
